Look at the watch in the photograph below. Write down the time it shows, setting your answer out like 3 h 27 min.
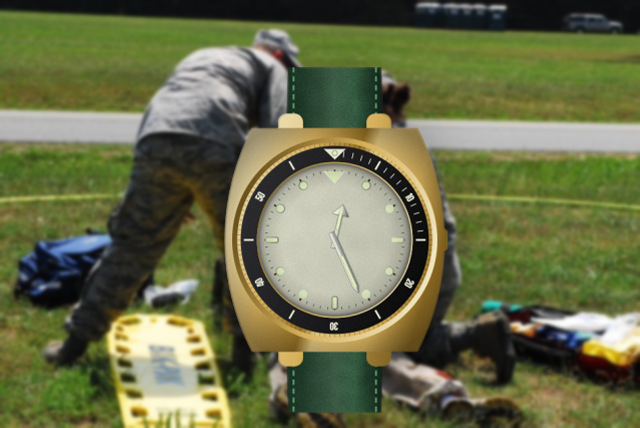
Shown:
12 h 26 min
